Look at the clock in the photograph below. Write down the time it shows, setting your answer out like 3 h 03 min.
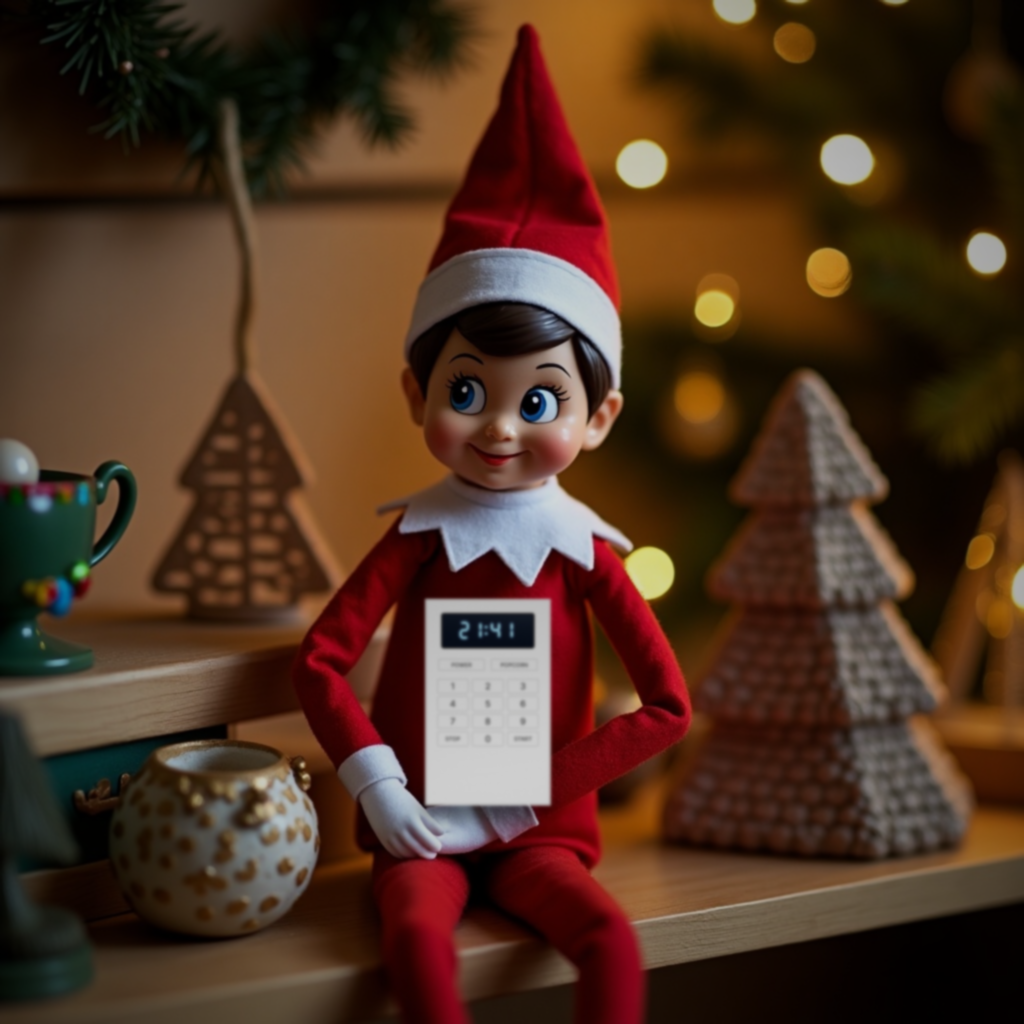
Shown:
21 h 41 min
